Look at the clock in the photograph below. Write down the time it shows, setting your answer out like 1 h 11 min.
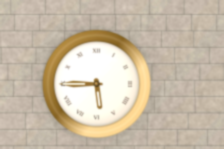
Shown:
5 h 45 min
